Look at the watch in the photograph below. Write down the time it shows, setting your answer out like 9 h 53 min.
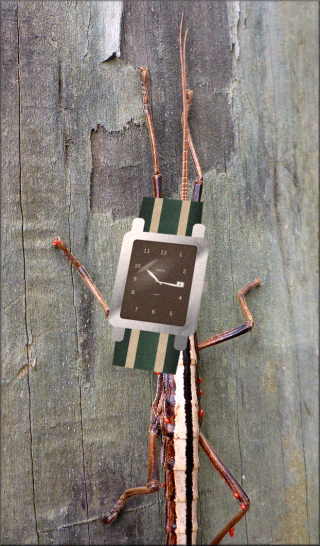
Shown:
10 h 16 min
